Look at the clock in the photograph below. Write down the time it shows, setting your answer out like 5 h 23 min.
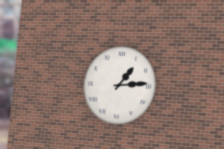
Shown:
1 h 14 min
